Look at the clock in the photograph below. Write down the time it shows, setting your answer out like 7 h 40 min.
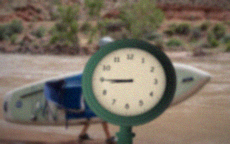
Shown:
8 h 45 min
